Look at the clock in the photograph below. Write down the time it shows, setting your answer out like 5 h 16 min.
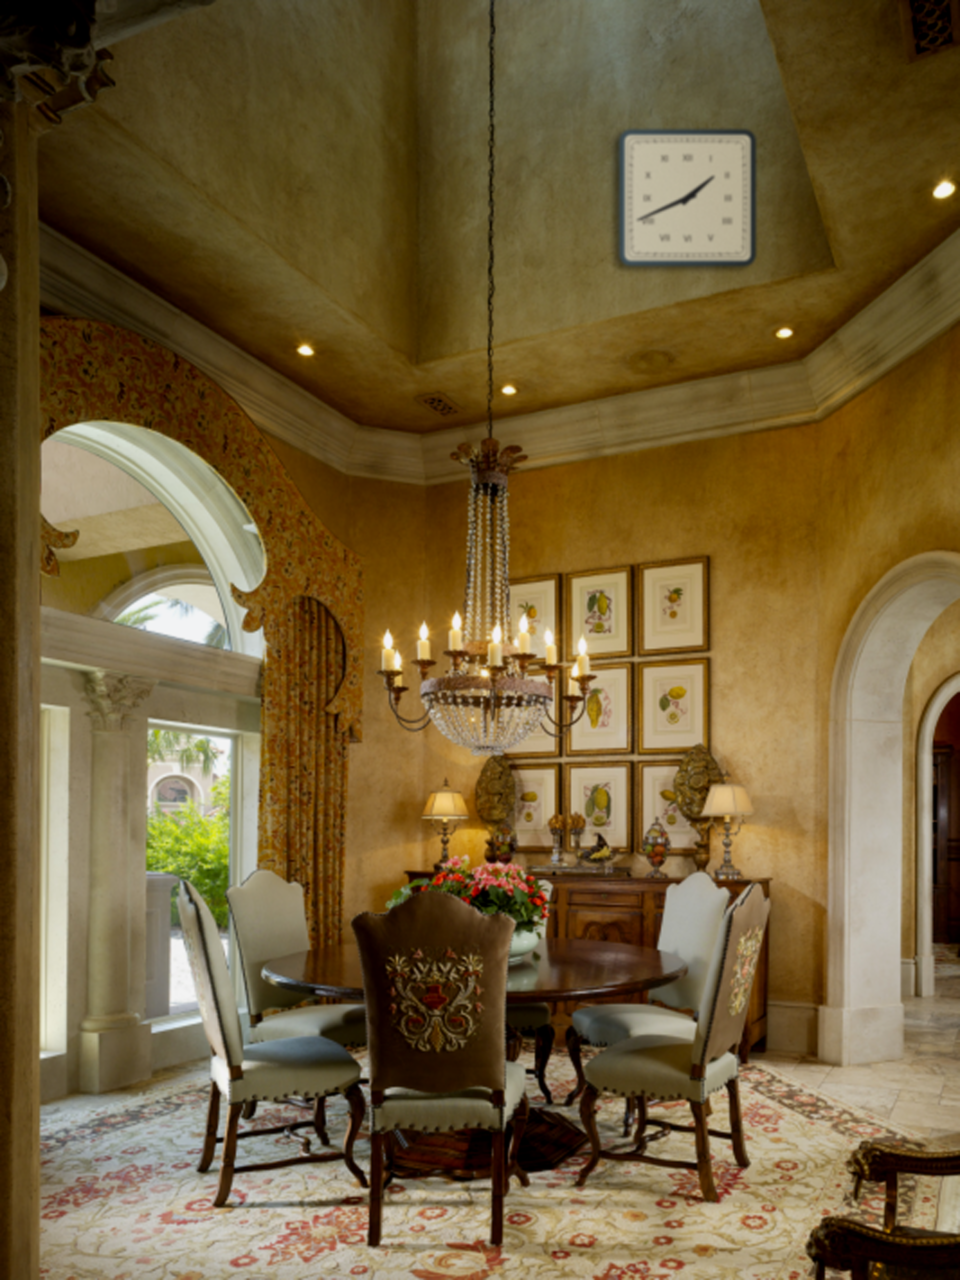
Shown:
1 h 41 min
